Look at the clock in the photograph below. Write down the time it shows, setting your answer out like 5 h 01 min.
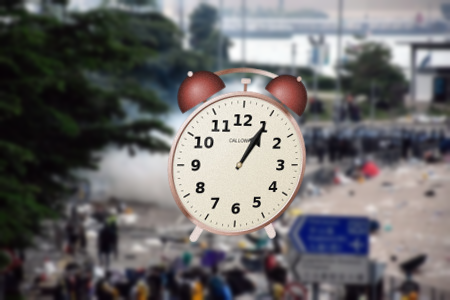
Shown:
1 h 05 min
